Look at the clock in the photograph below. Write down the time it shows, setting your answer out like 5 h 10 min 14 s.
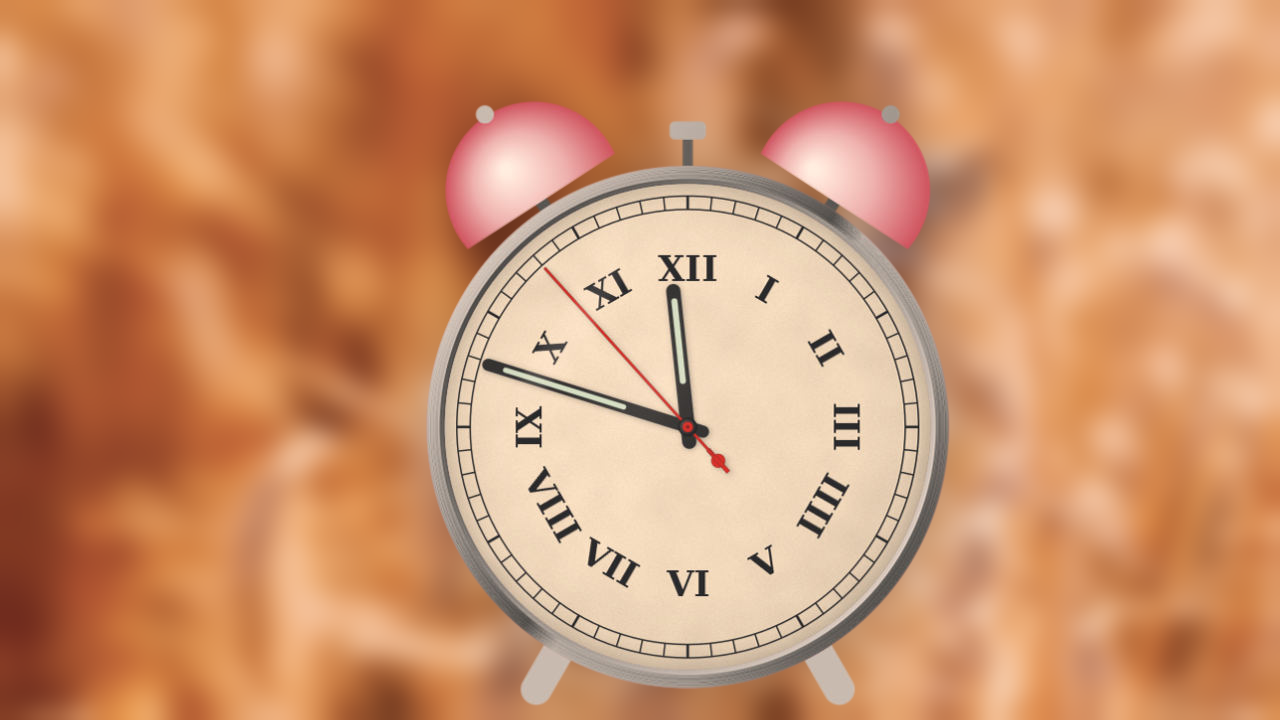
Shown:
11 h 47 min 53 s
